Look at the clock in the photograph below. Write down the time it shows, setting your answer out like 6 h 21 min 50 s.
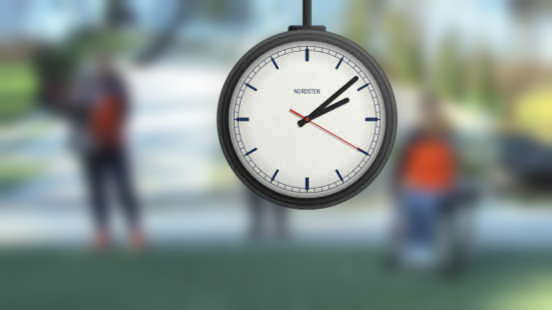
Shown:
2 h 08 min 20 s
